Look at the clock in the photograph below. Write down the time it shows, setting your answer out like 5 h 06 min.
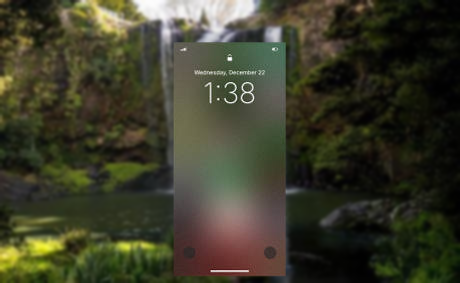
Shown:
1 h 38 min
